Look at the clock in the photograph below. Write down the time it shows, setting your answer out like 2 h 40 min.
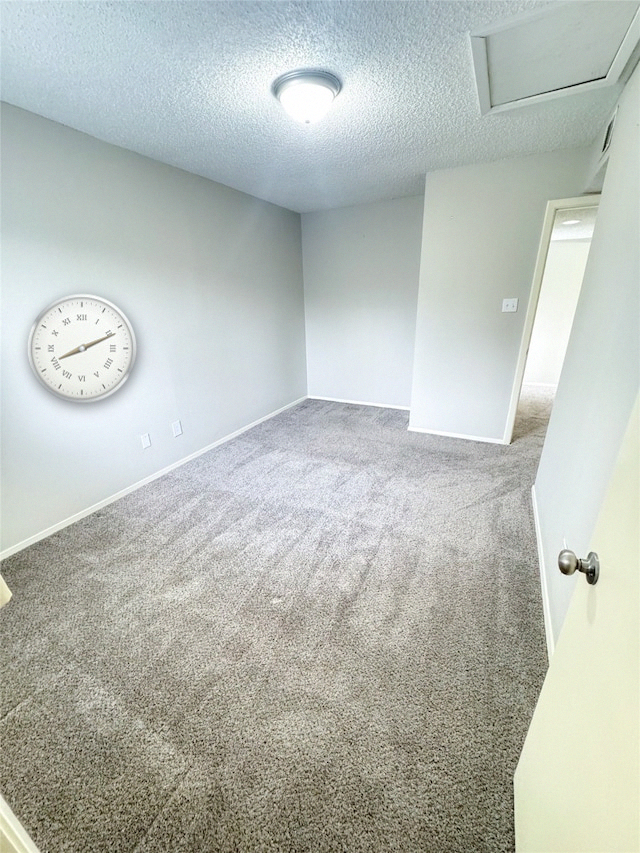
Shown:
8 h 11 min
